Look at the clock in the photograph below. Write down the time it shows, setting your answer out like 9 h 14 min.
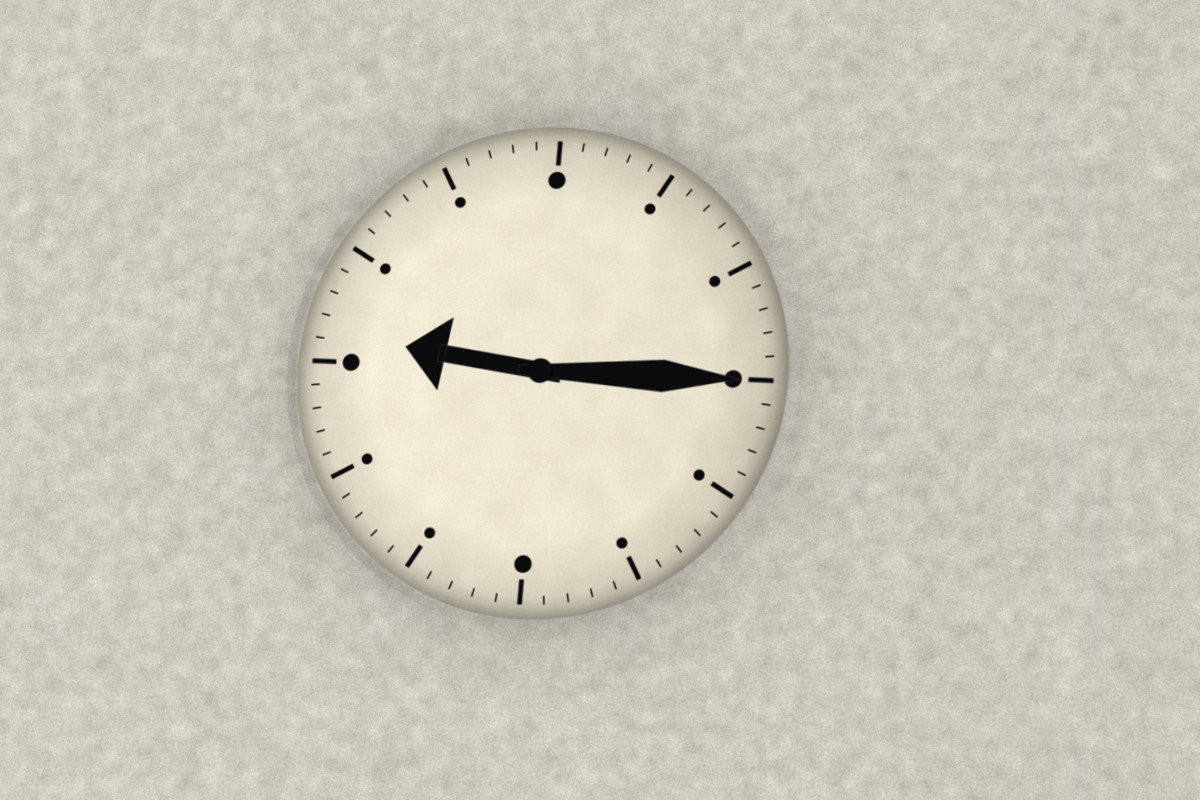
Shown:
9 h 15 min
